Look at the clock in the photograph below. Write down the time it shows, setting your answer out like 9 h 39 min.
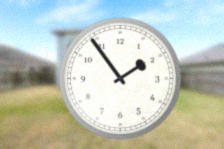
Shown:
1 h 54 min
